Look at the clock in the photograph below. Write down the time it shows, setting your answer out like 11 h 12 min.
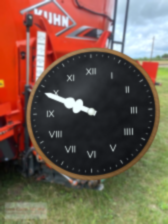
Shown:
9 h 49 min
